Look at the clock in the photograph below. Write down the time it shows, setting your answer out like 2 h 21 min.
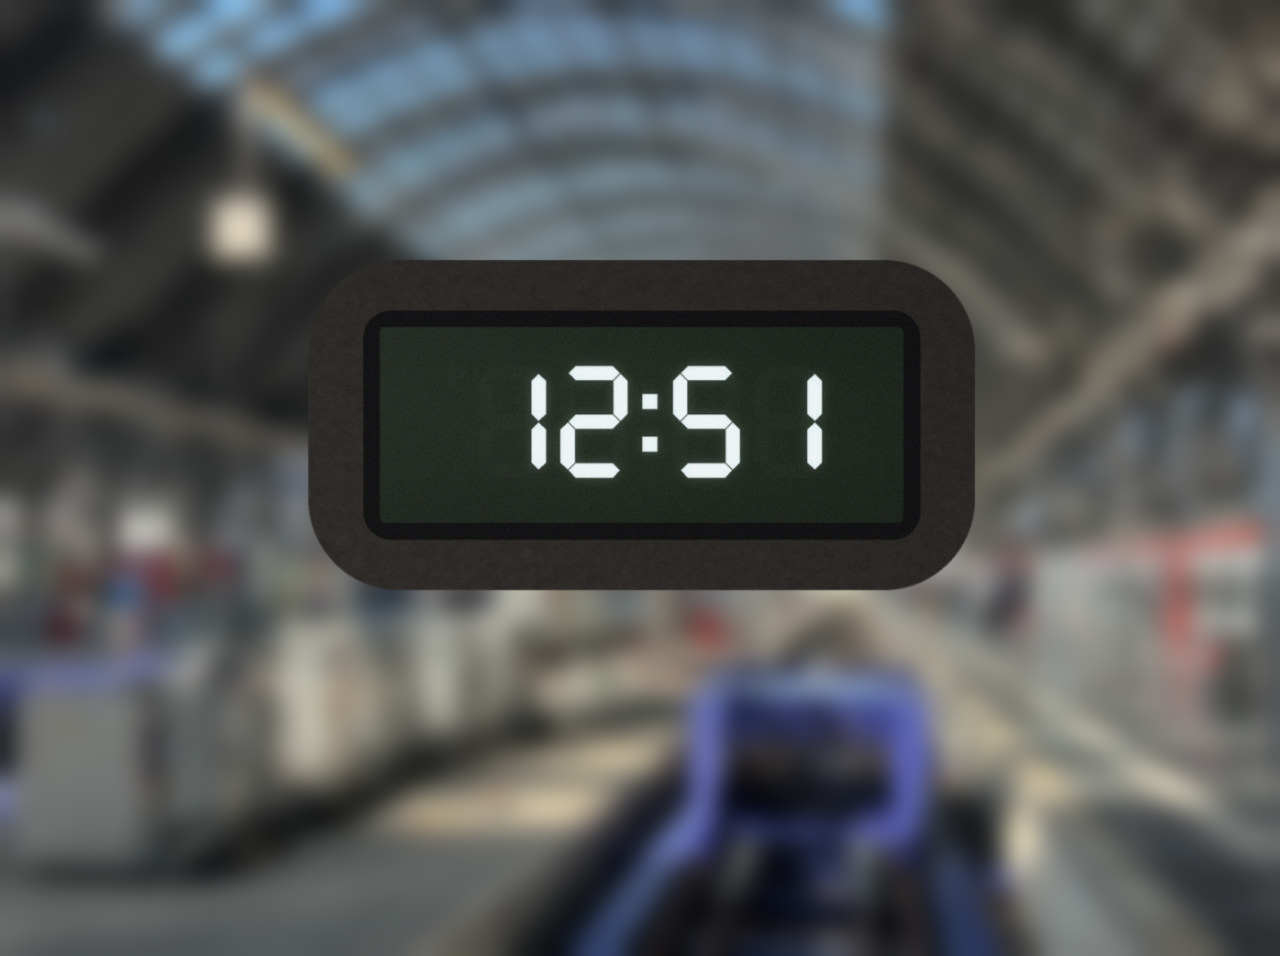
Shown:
12 h 51 min
